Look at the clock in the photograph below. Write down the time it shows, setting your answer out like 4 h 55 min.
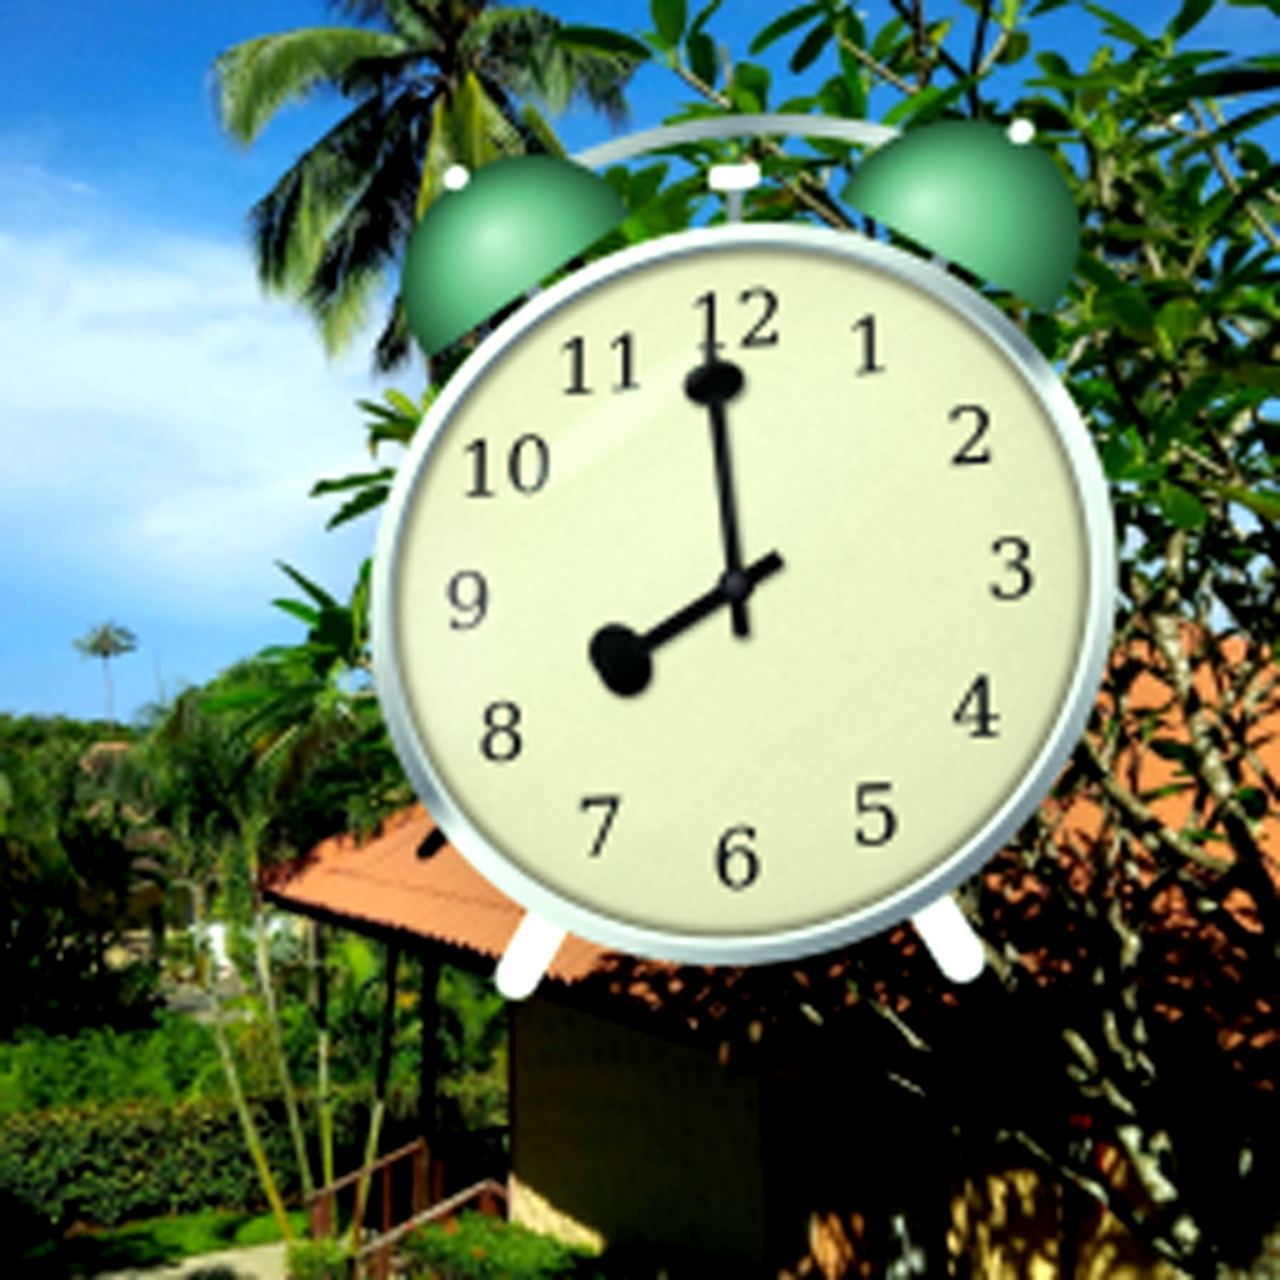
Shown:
7 h 59 min
